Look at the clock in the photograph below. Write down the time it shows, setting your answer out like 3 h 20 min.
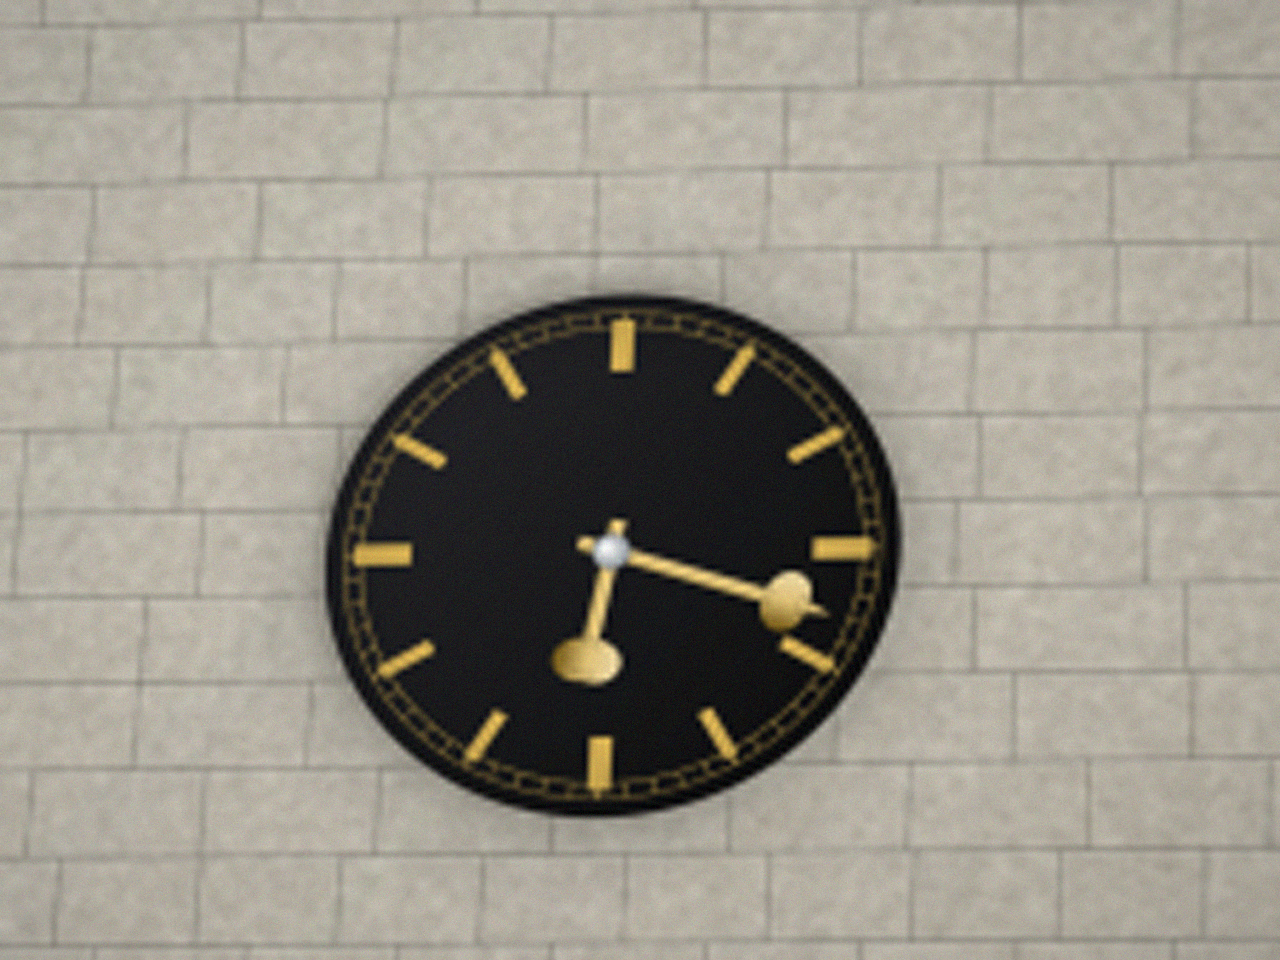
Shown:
6 h 18 min
